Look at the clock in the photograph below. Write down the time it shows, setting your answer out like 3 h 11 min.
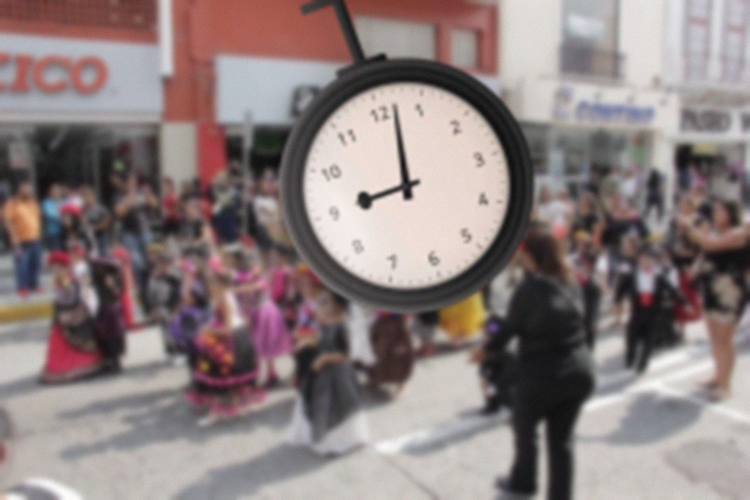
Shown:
9 h 02 min
